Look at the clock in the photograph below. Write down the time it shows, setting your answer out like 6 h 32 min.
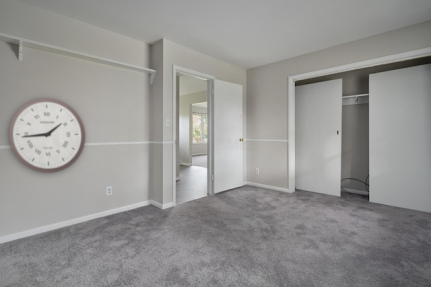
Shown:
1 h 44 min
